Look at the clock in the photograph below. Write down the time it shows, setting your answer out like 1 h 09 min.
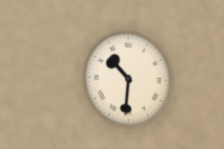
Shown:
10 h 31 min
